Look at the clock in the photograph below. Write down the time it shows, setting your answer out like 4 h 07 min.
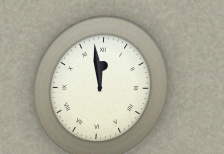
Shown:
11 h 58 min
